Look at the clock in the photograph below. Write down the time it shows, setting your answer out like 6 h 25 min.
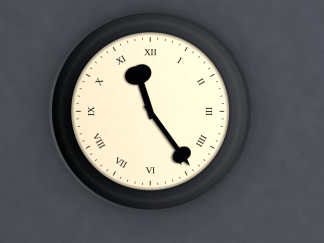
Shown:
11 h 24 min
